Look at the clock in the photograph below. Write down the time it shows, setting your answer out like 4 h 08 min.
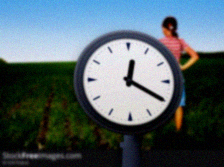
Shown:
12 h 20 min
